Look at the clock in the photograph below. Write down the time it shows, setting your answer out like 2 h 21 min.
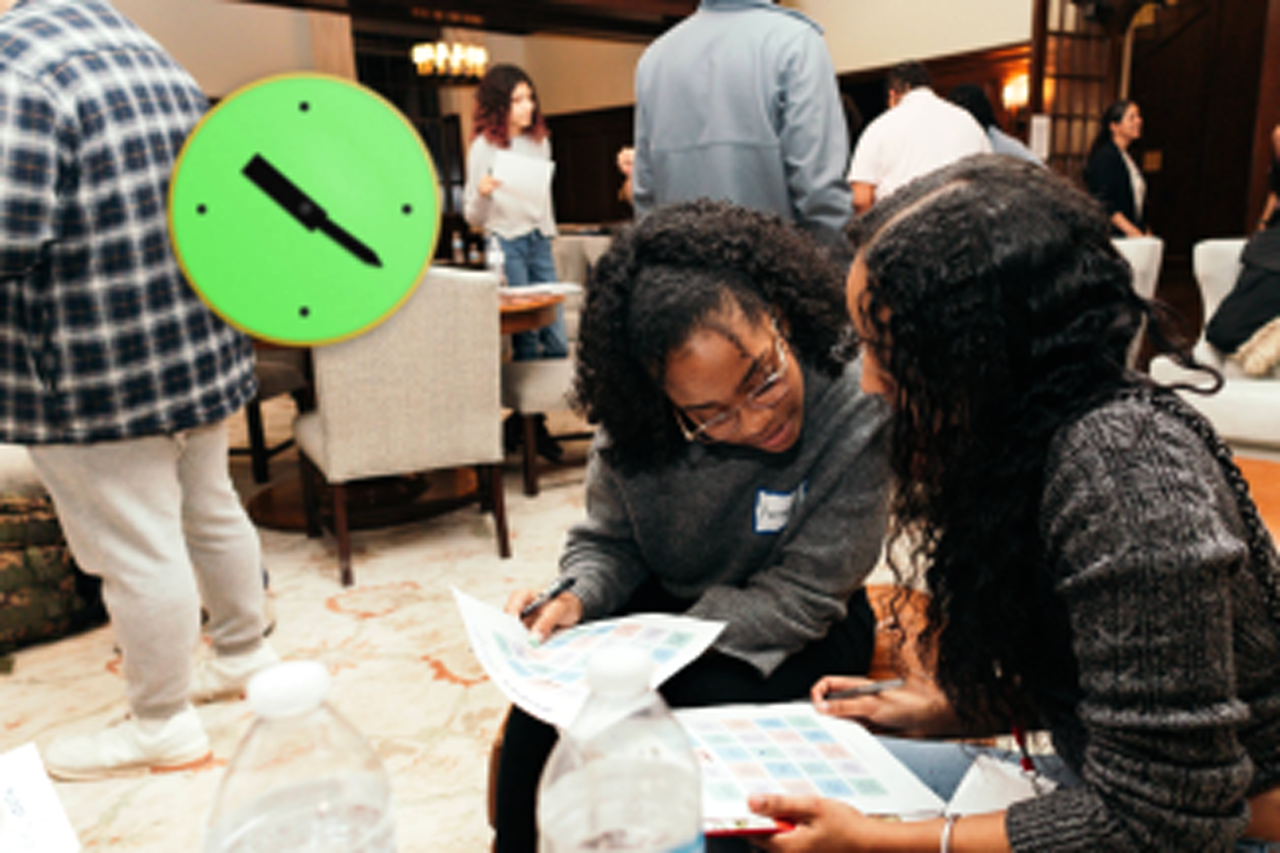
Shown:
10 h 21 min
